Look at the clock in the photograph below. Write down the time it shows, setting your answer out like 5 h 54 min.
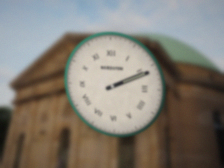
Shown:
2 h 11 min
